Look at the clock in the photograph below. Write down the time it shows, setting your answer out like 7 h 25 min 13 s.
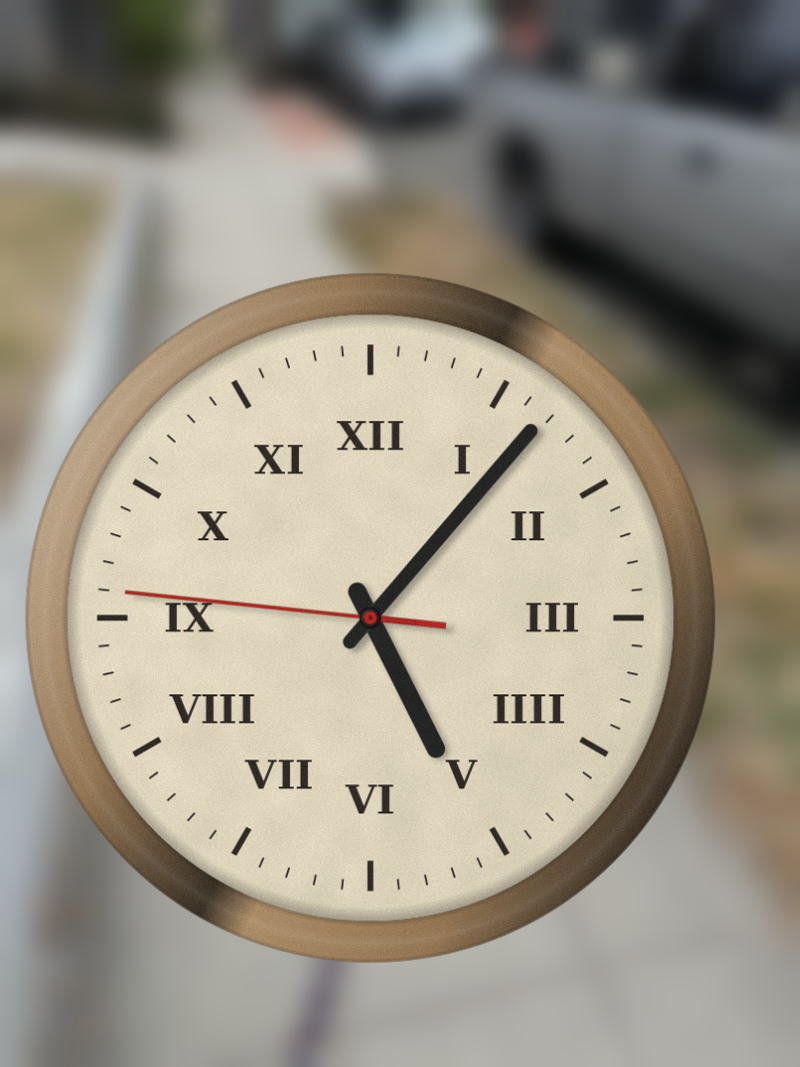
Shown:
5 h 06 min 46 s
